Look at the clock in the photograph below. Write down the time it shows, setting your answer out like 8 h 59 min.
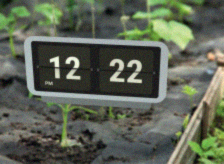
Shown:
12 h 22 min
